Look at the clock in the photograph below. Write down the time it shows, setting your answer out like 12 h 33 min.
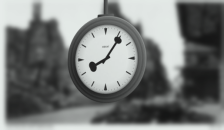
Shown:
8 h 06 min
